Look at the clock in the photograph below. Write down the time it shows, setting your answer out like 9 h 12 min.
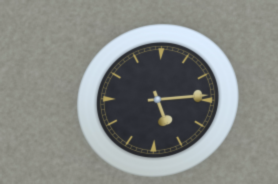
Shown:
5 h 14 min
